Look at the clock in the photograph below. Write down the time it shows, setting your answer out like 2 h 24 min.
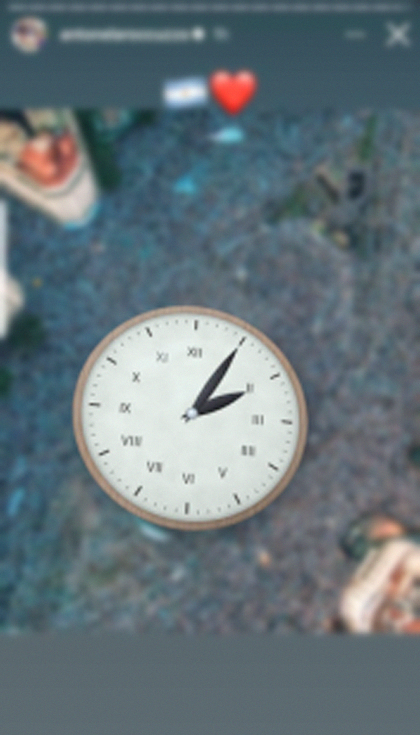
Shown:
2 h 05 min
